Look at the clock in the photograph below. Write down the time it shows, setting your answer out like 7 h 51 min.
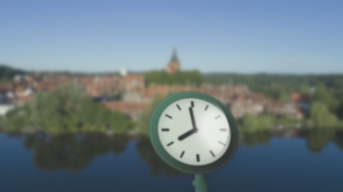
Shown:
7 h 59 min
